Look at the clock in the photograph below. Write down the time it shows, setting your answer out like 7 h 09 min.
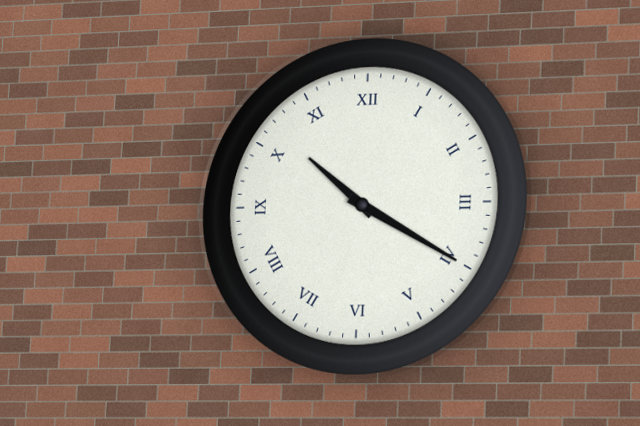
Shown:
10 h 20 min
